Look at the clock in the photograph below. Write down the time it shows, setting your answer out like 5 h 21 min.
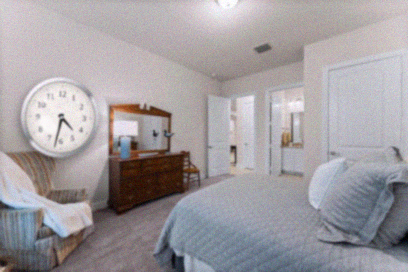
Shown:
4 h 32 min
